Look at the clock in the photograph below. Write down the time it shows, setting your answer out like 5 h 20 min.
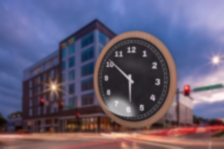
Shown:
5 h 51 min
